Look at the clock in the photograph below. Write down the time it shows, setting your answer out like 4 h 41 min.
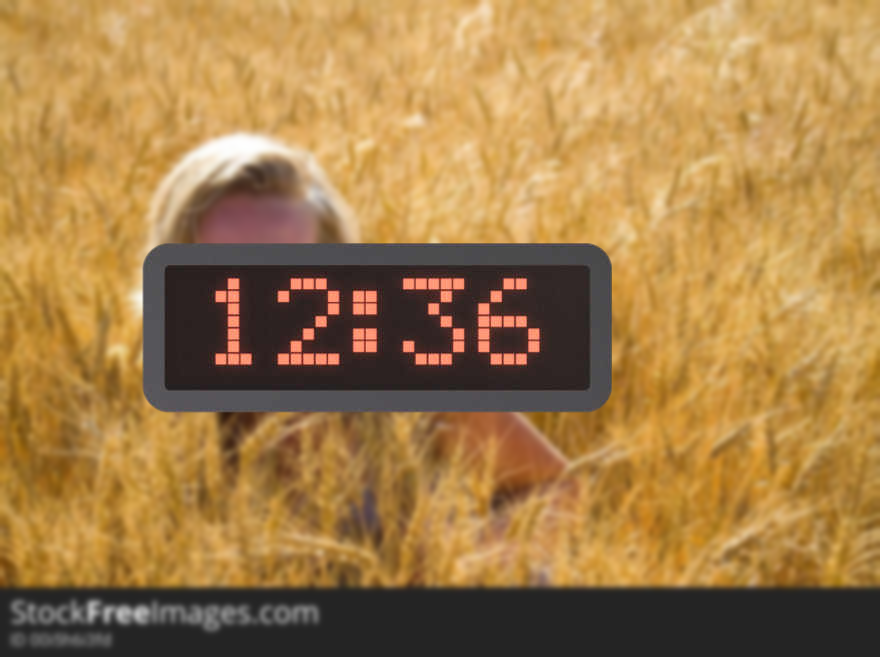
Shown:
12 h 36 min
